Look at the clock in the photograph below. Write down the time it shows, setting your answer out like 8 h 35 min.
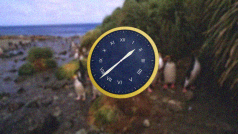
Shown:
1 h 38 min
